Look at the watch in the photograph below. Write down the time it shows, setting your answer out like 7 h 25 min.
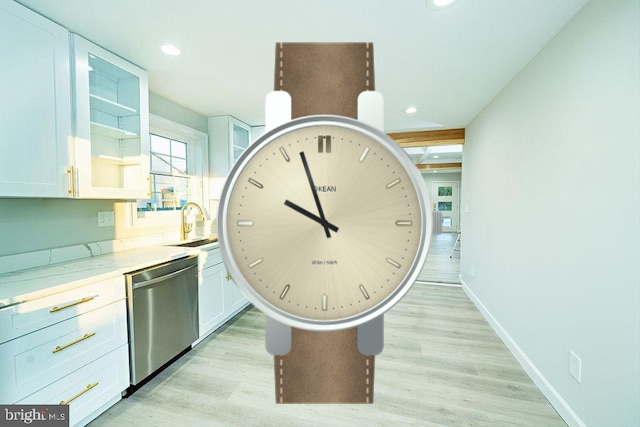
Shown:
9 h 57 min
